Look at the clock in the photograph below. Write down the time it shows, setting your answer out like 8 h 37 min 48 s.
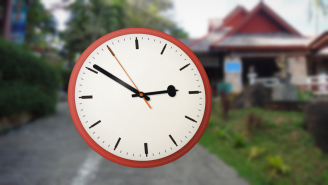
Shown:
2 h 50 min 55 s
